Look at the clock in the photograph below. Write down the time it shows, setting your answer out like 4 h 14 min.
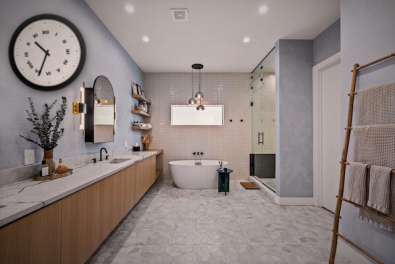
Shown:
10 h 34 min
